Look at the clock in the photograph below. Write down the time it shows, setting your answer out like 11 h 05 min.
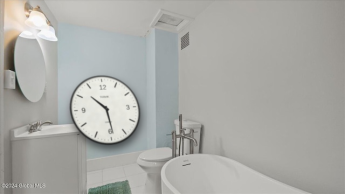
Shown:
10 h 29 min
